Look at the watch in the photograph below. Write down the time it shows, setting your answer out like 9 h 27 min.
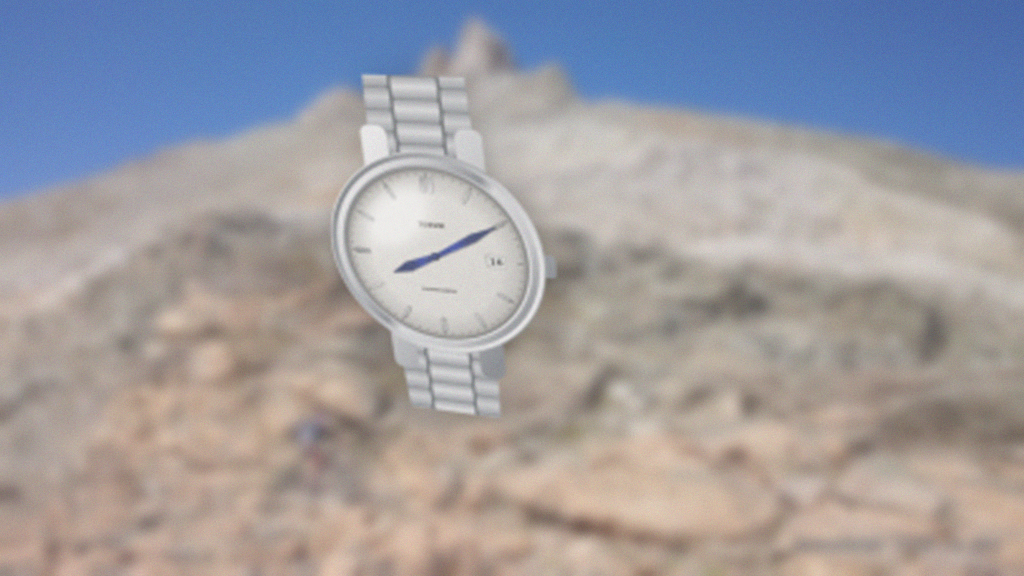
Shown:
8 h 10 min
